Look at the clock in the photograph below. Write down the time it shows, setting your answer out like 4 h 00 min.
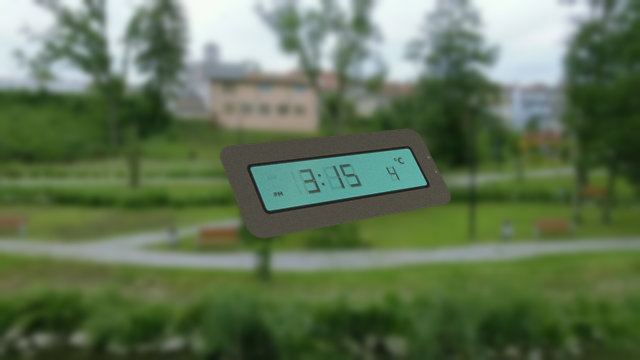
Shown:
3 h 15 min
